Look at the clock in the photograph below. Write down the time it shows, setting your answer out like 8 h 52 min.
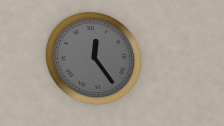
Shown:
12 h 25 min
